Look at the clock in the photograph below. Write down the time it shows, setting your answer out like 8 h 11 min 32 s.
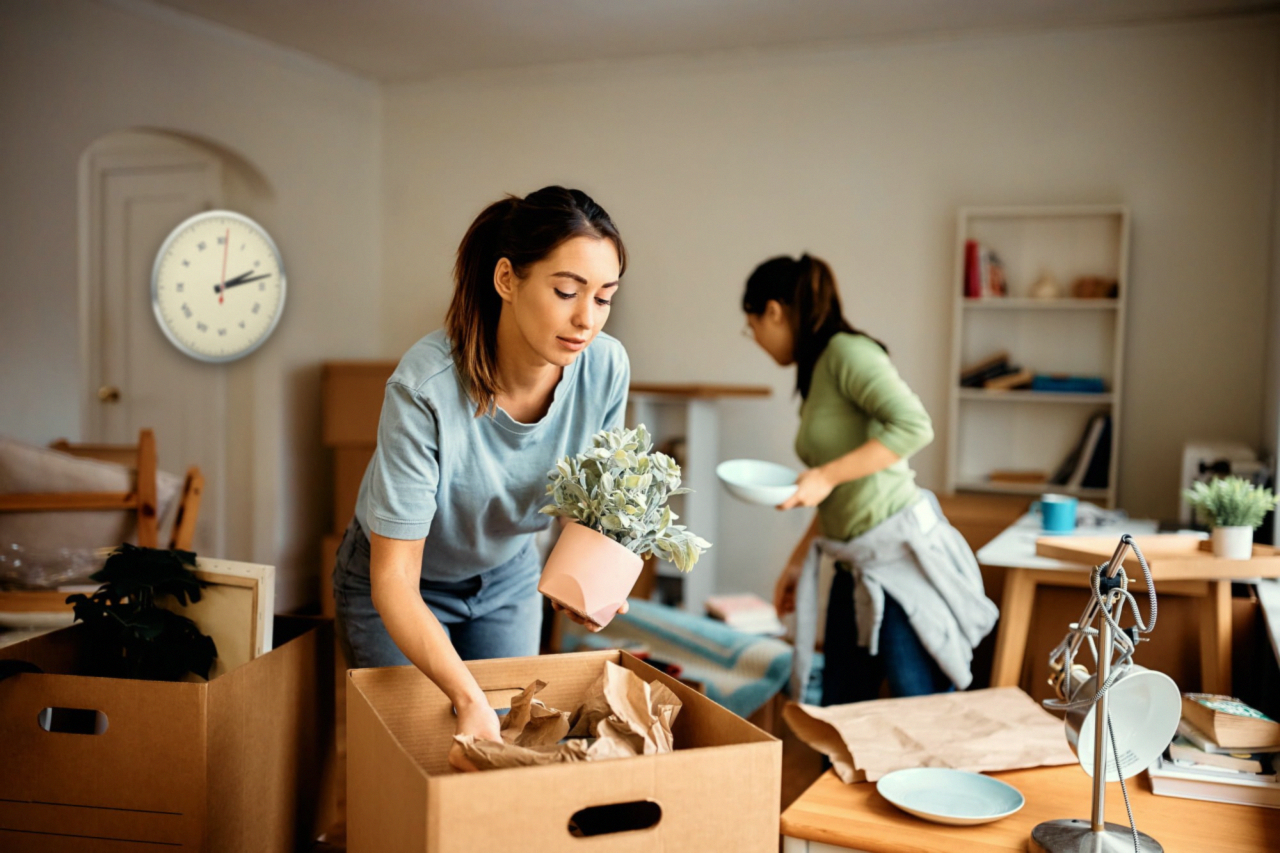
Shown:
2 h 13 min 01 s
